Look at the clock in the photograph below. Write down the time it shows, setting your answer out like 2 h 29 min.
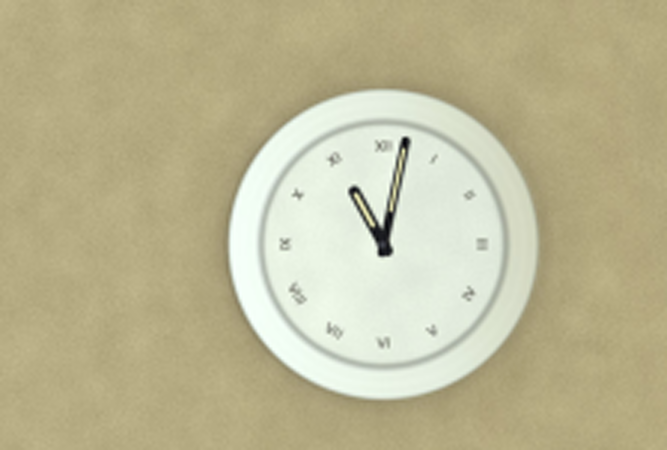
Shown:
11 h 02 min
